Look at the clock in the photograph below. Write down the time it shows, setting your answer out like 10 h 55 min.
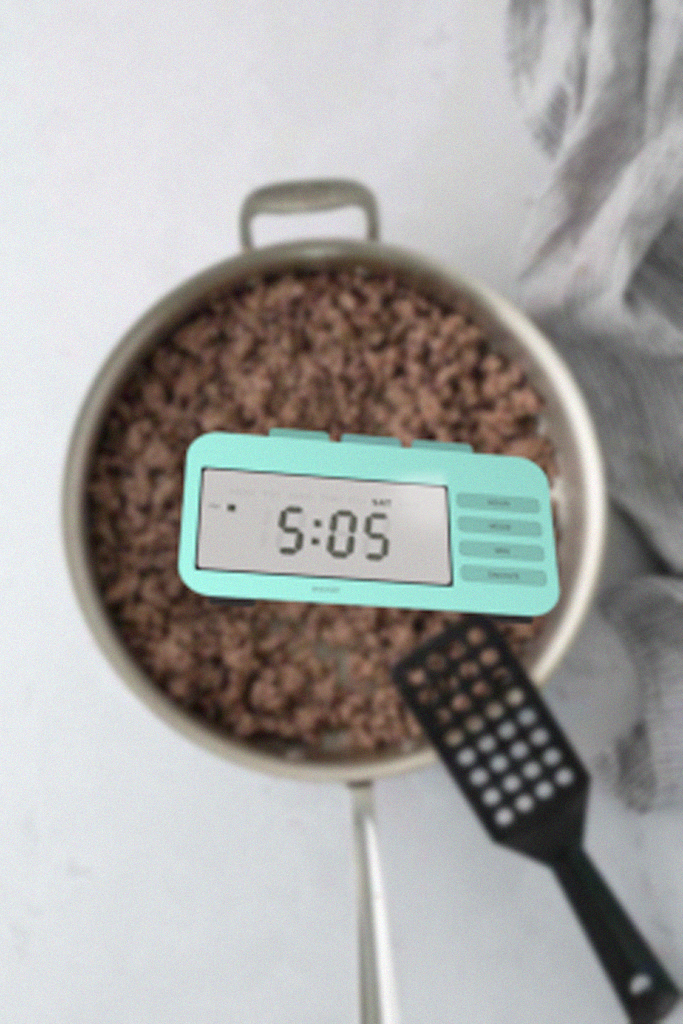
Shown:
5 h 05 min
